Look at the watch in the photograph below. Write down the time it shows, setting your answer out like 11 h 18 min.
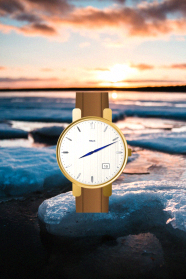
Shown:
8 h 11 min
